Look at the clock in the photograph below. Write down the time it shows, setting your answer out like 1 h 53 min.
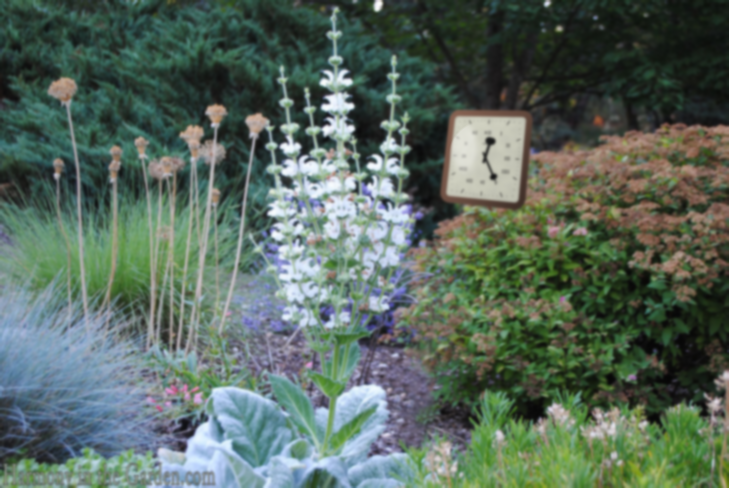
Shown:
12 h 25 min
